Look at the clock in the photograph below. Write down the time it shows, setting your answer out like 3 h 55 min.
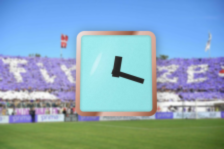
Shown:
12 h 18 min
